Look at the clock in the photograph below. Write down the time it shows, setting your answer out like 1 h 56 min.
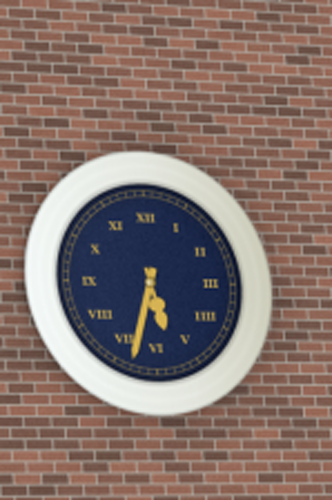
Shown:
5 h 33 min
